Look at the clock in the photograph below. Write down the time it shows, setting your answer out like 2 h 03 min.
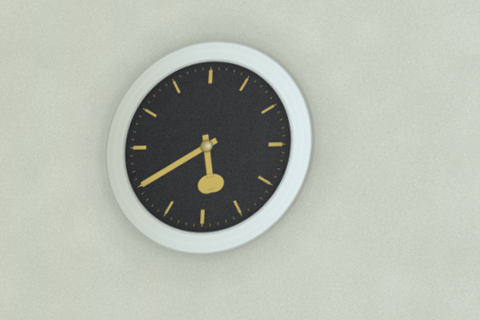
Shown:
5 h 40 min
